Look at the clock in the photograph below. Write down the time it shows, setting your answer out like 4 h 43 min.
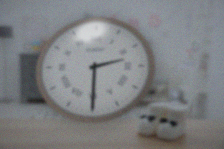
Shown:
2 h 30 min
